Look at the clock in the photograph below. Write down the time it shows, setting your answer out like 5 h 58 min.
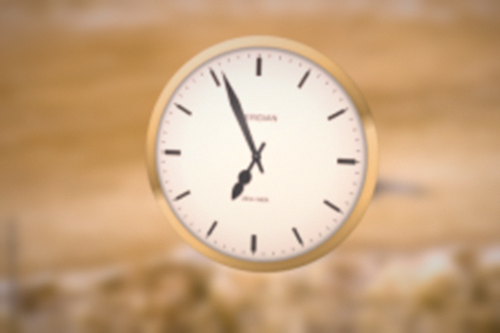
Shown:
6 h 56 min
